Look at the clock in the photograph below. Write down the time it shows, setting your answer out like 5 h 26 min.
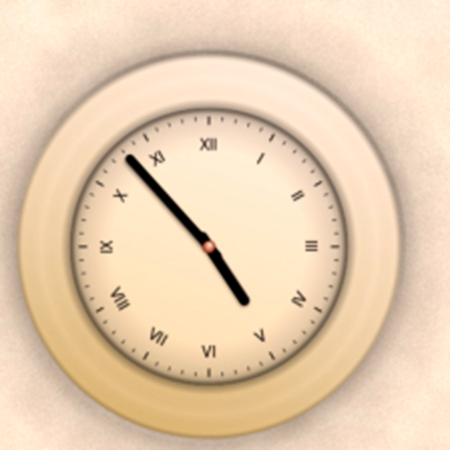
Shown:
4 h 53 min
